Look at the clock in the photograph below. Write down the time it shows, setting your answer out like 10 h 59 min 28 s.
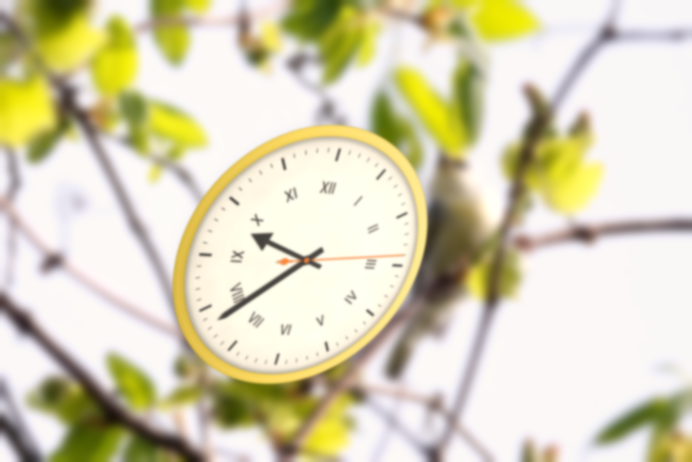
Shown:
9 h 38 min 14 s
